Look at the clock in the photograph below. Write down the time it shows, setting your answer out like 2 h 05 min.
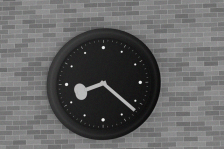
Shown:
8 h 22 min
